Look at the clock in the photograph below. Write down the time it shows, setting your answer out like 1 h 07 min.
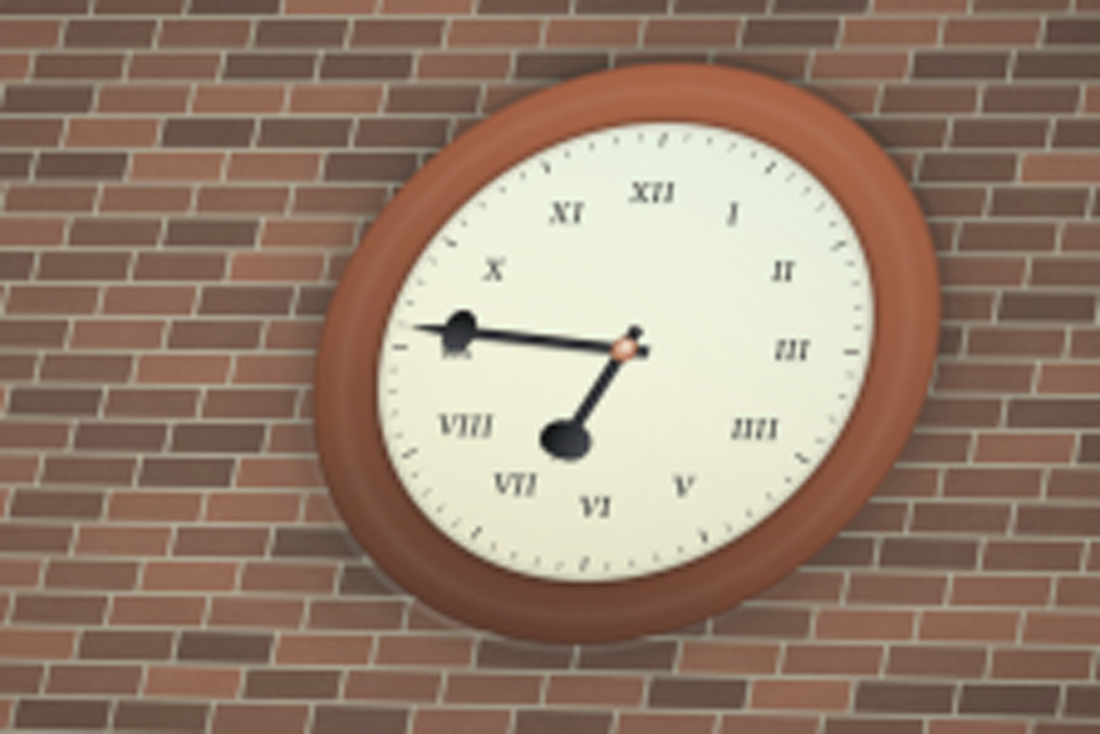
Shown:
6 h 46 min
